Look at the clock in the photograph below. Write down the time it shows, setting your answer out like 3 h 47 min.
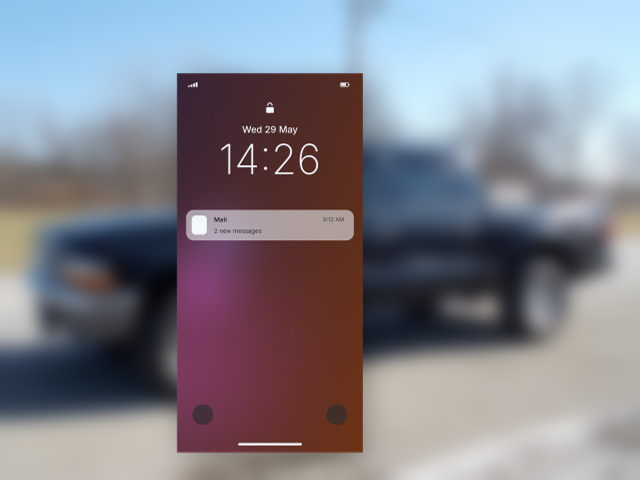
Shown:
14 h 26 min
